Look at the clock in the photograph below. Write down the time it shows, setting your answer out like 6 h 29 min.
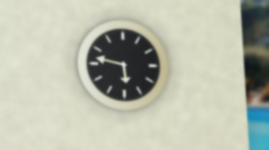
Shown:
5 h 47 min
